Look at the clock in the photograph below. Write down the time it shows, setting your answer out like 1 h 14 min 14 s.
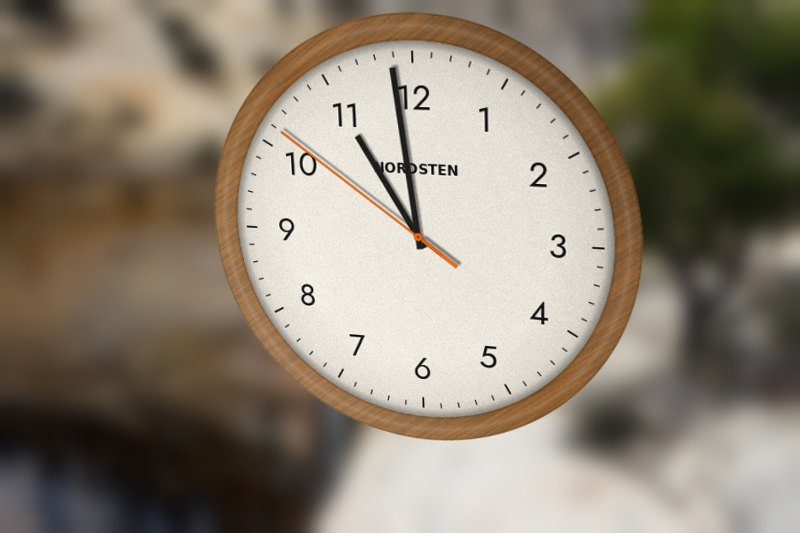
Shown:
10 h 58 min 51 s
